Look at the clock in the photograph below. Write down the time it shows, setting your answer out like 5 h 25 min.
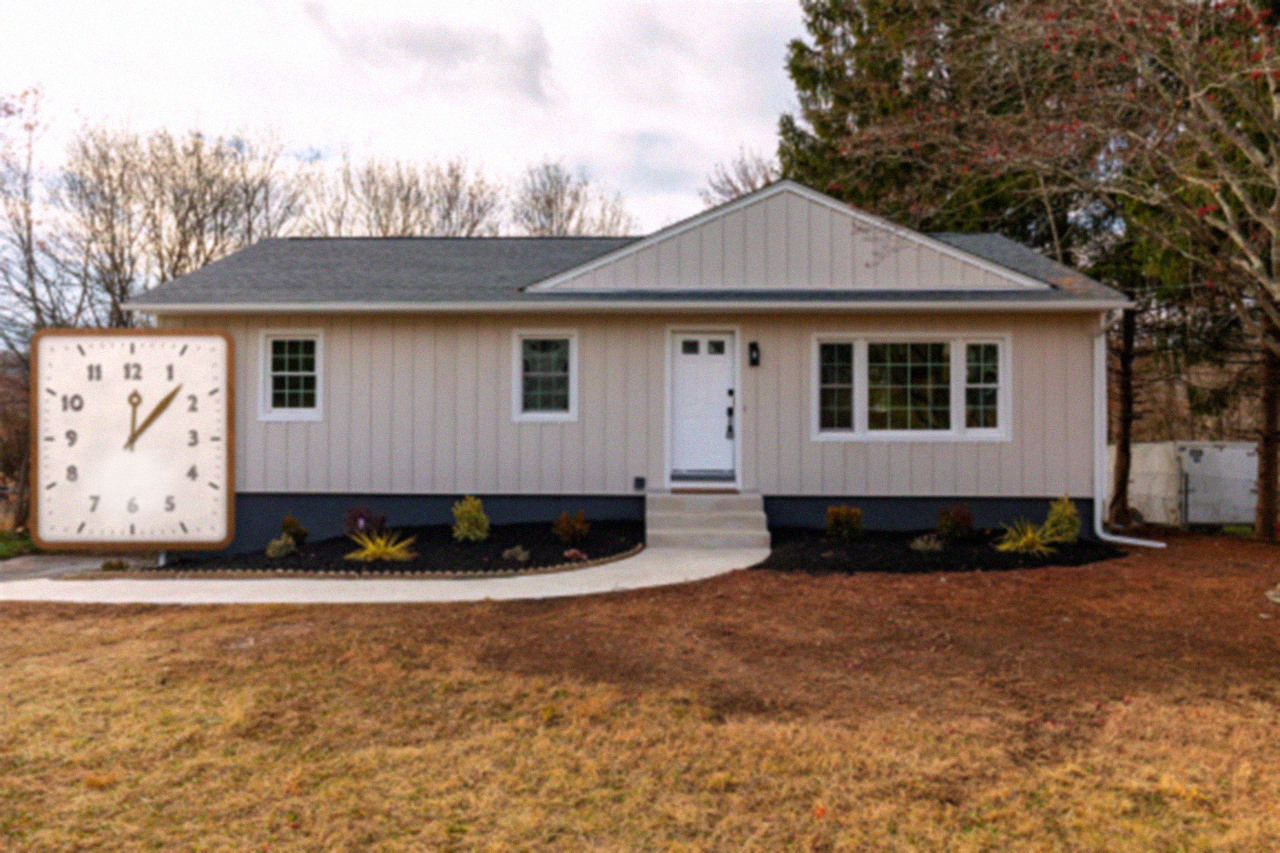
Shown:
12 h 07 min
